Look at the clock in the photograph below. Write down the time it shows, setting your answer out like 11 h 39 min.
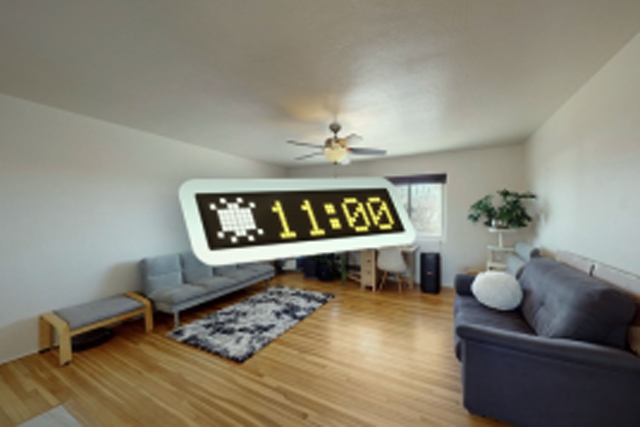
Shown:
11 h 00 min
